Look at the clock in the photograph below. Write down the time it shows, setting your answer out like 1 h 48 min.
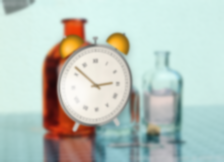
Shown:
2 h 52 min
